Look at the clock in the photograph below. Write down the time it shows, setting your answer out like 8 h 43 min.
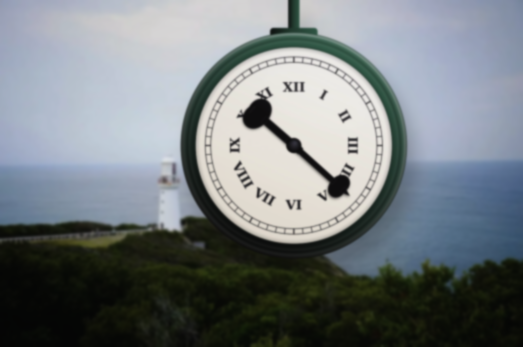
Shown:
10 h 22 min
